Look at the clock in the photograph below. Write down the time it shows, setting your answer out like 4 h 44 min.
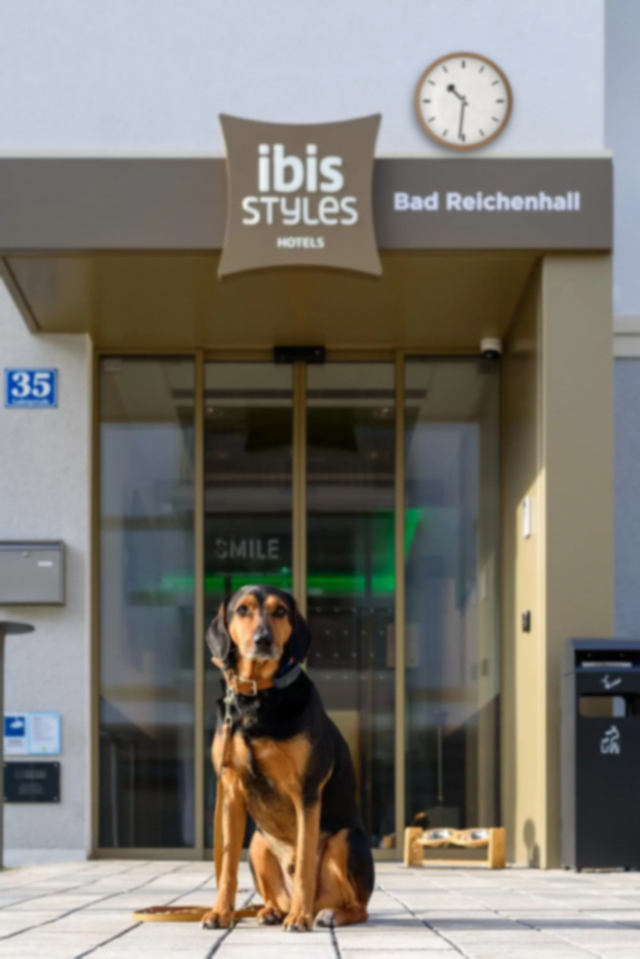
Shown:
10 h 31 min
